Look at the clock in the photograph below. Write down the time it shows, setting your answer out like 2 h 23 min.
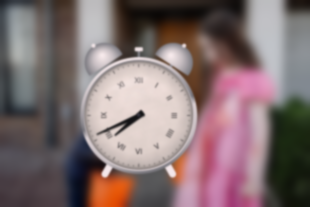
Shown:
7 h 41 min
